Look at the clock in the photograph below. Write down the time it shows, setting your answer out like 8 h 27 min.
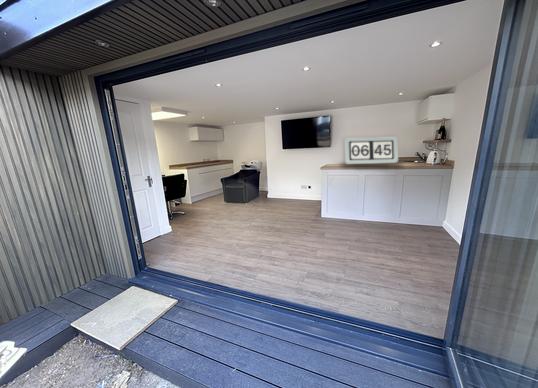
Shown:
6 h 45 min
